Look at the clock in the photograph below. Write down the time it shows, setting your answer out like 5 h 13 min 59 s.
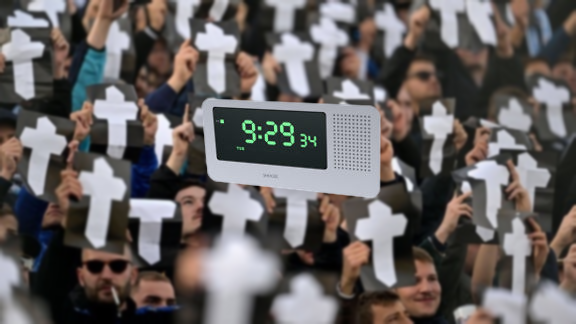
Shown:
9 h 29 min 34 s
